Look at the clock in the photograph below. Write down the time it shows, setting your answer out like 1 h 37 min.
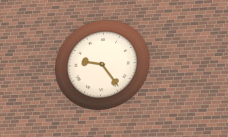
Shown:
9 h 24 min
